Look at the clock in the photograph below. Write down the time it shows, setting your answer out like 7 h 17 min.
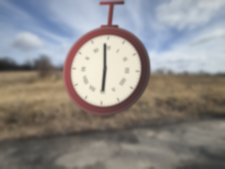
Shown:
5 h 59 min
